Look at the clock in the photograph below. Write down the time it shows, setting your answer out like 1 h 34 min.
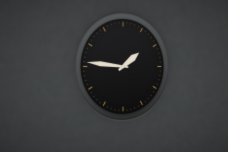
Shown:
1 h 46 min
